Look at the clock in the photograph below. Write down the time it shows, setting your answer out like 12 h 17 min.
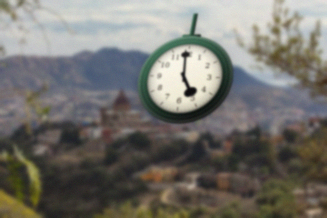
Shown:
4 h 59 min
